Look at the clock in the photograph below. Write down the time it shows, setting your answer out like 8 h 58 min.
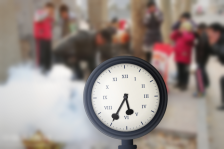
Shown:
5 h 35 min
